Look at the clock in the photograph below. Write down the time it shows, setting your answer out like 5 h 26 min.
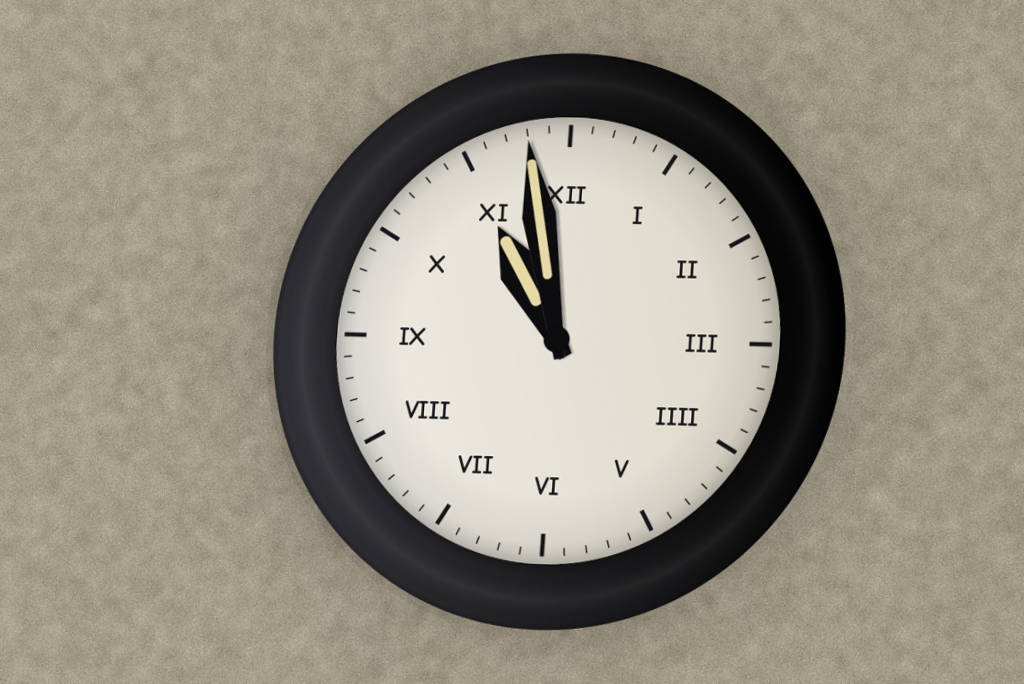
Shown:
10 h 58 min
